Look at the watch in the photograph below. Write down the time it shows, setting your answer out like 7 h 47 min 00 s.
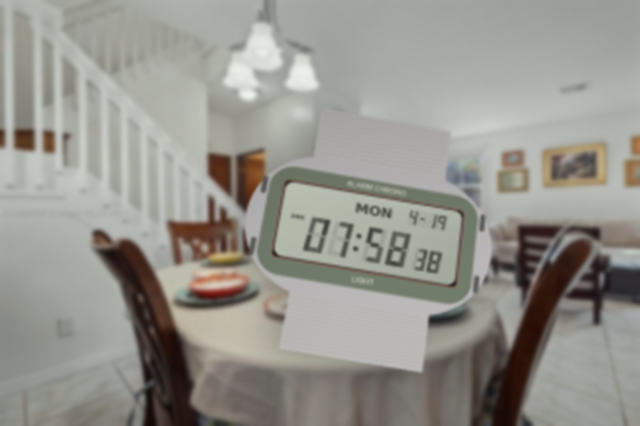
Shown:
7 h 58 min 38 s
